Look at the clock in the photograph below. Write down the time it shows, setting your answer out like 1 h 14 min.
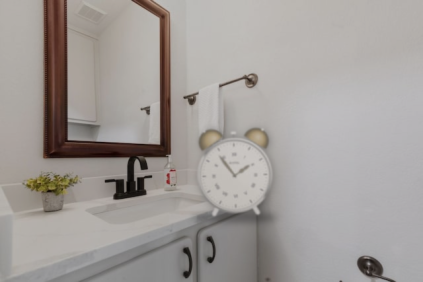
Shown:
1 h 54 min
